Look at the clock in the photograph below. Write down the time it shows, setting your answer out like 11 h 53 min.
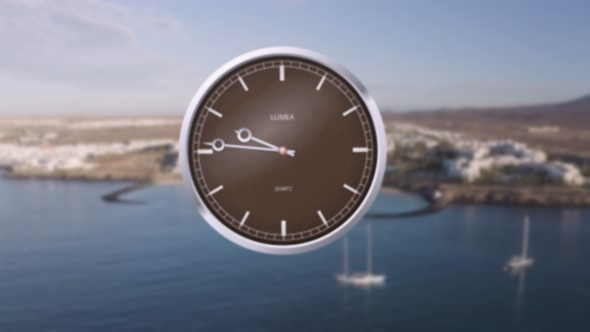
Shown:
9 h 46 min
